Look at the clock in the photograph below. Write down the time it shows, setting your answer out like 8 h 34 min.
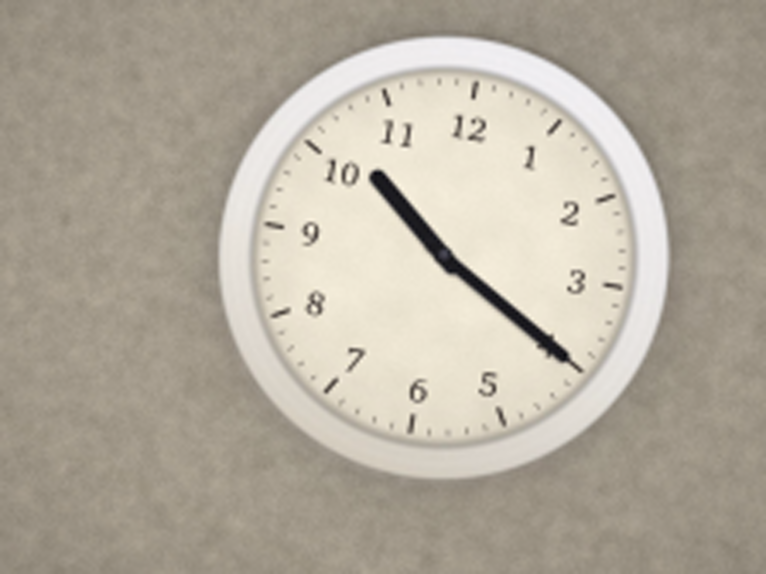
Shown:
10 h 20 min
